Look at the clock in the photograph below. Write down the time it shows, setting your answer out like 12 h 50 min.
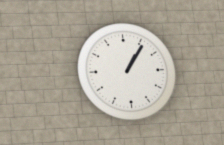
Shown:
1 h 06 min
